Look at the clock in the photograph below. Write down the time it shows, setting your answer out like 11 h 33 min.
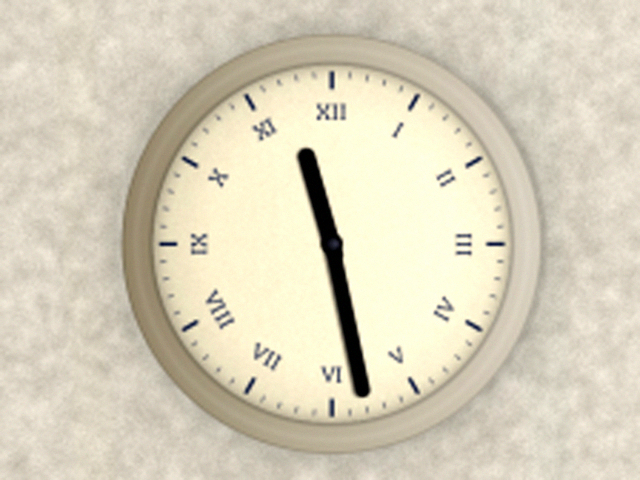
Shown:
11 h 28 min
